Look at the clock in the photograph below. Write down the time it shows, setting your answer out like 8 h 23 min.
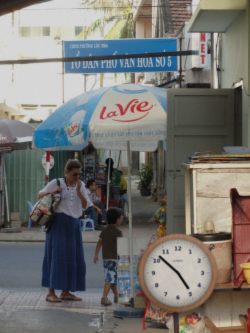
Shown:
4 h 52 min
